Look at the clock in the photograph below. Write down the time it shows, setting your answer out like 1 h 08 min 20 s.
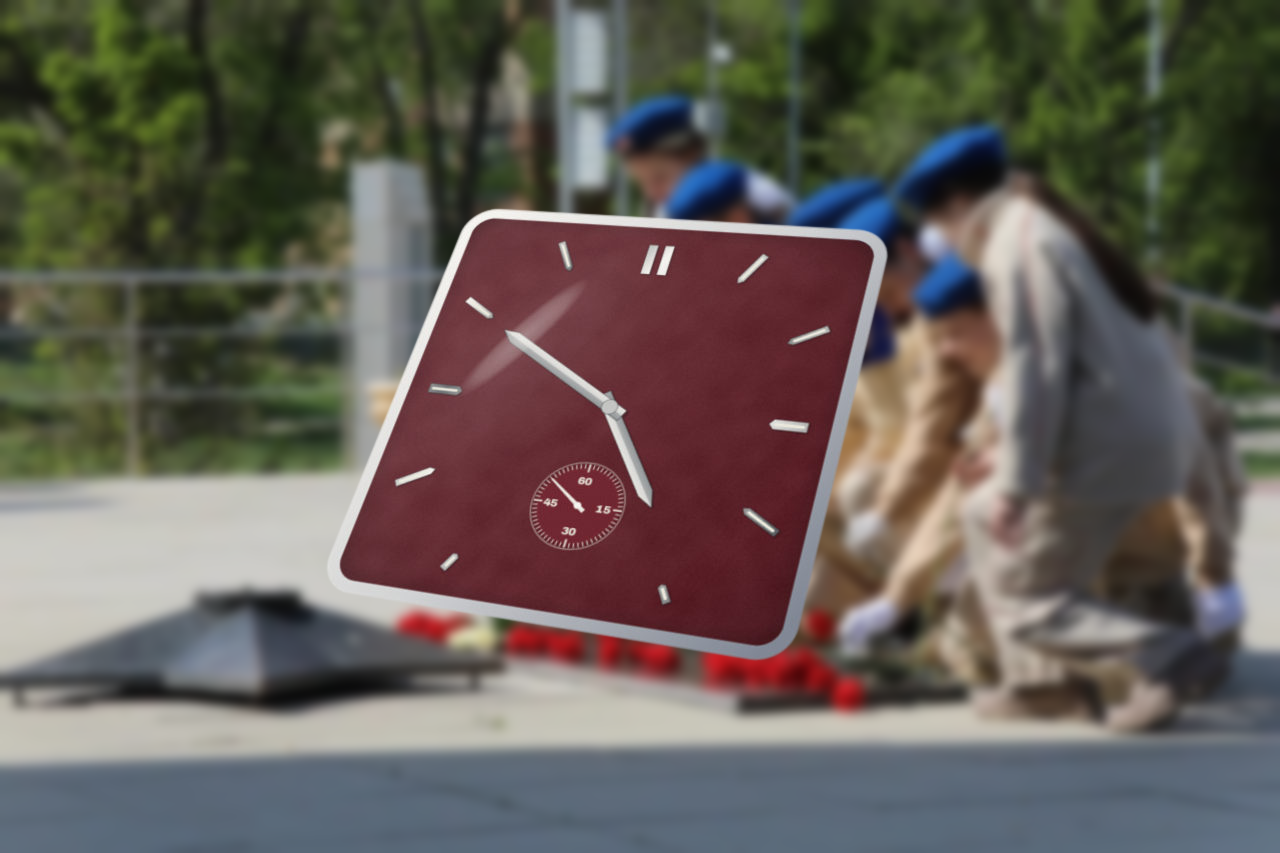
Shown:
4 h 49 min 51 s
